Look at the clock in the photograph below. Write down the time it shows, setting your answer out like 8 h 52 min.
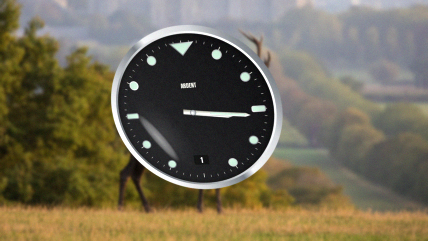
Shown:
3 h 16 min
